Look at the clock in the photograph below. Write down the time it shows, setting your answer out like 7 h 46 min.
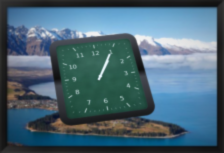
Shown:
1 h 05 min
